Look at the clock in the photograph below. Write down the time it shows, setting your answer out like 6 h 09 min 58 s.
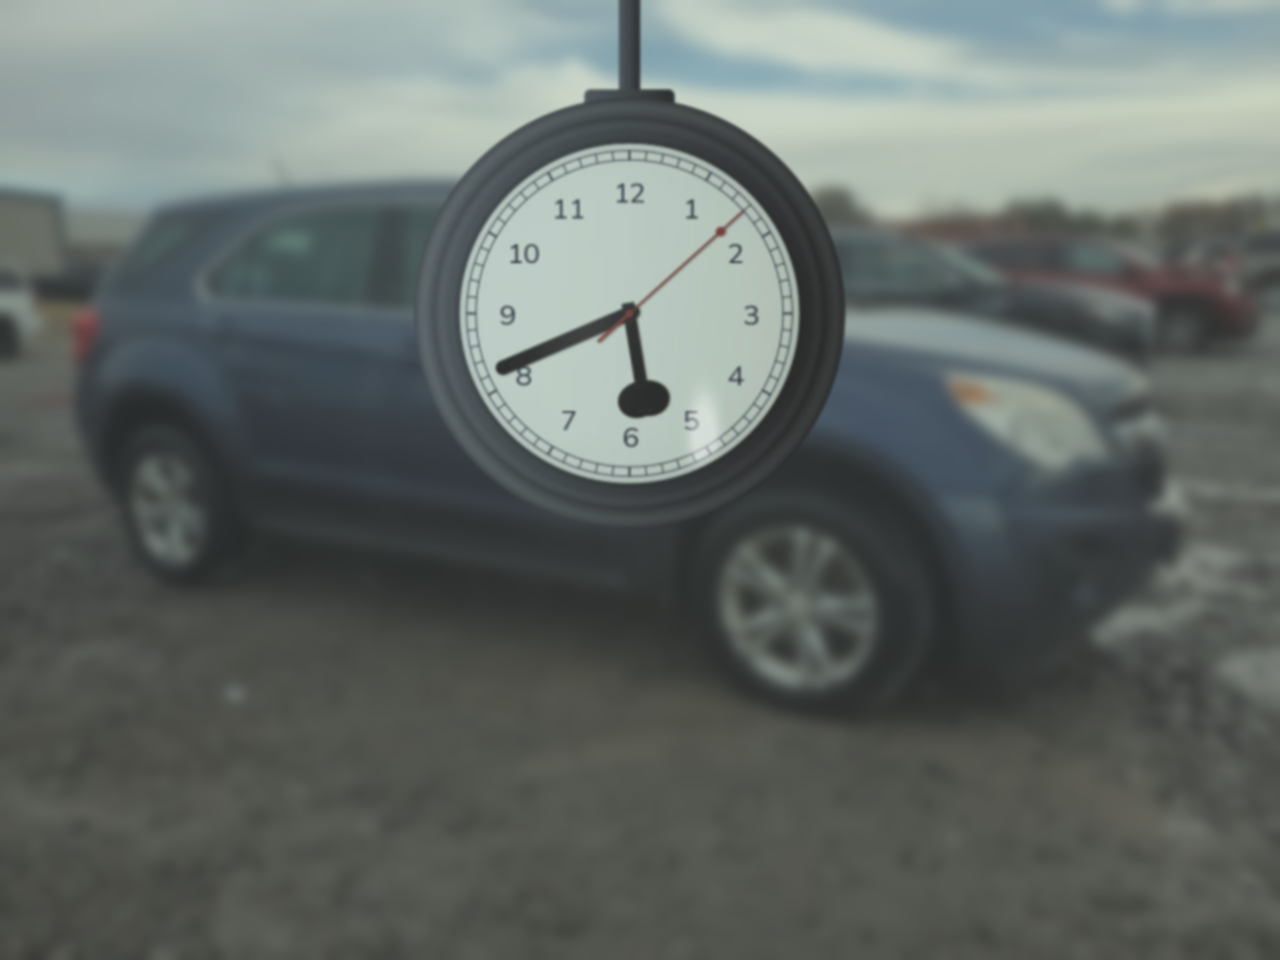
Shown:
5 h 41 min 08 s
